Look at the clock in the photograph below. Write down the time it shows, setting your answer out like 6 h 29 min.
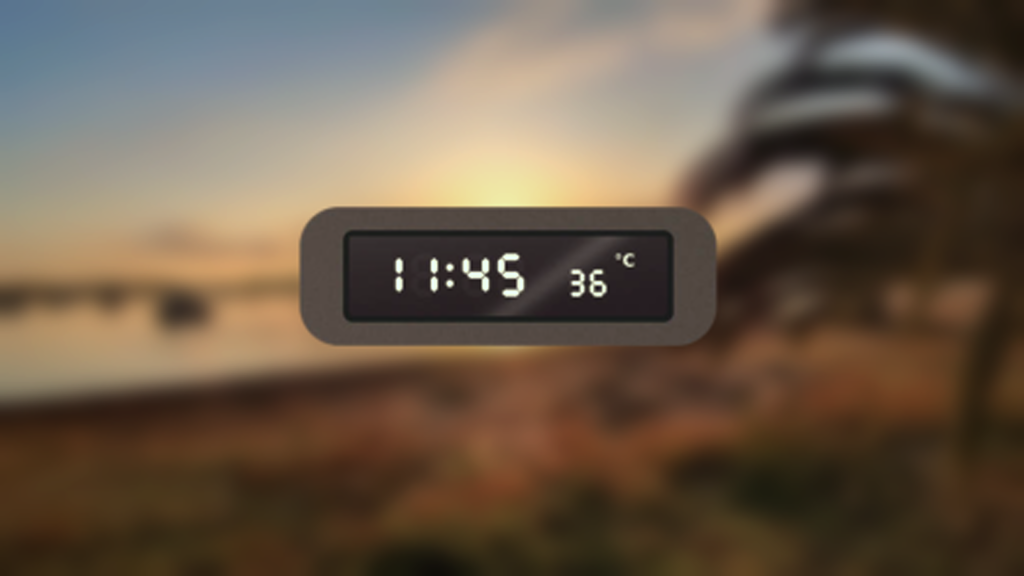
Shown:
11 h 45 min
